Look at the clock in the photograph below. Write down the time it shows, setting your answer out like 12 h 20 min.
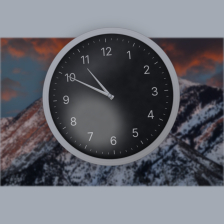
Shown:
10 h 50 min
